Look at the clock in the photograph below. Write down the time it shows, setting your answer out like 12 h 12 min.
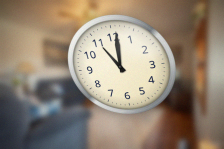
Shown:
11 h 01 min
